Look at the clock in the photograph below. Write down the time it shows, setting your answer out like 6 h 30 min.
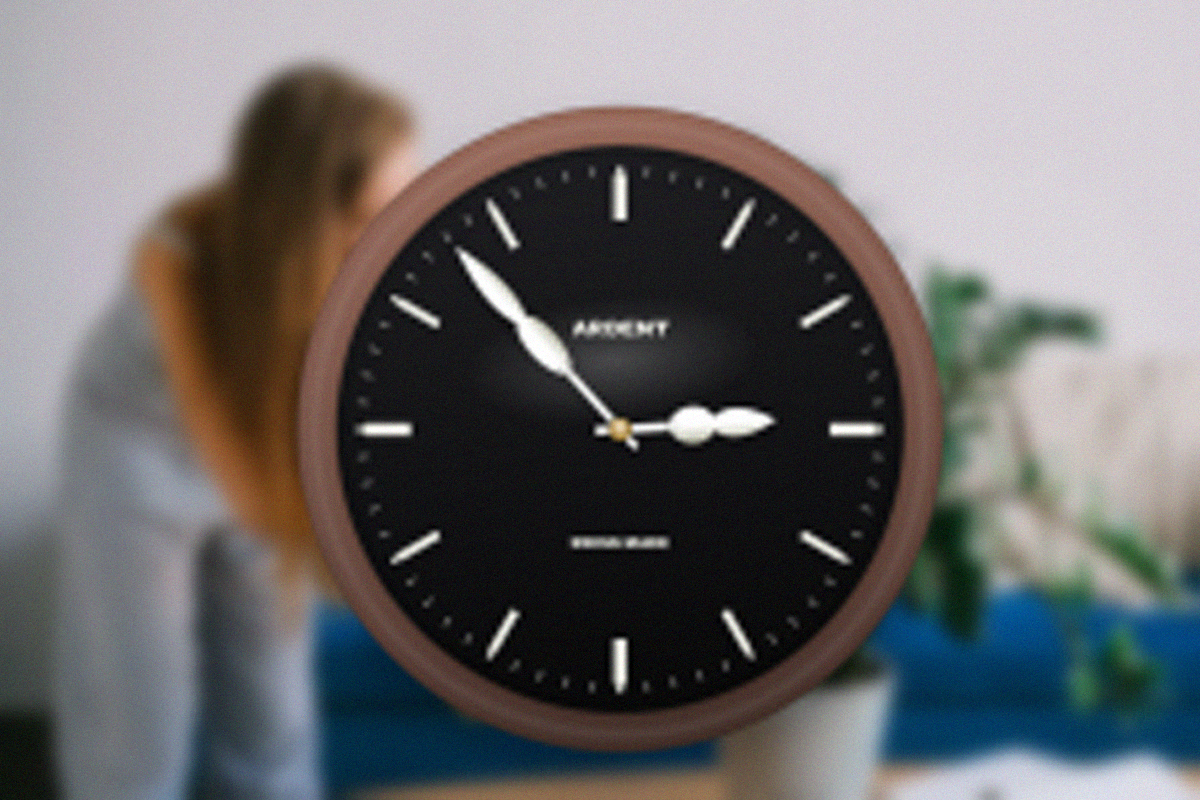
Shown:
2 h 53 min
